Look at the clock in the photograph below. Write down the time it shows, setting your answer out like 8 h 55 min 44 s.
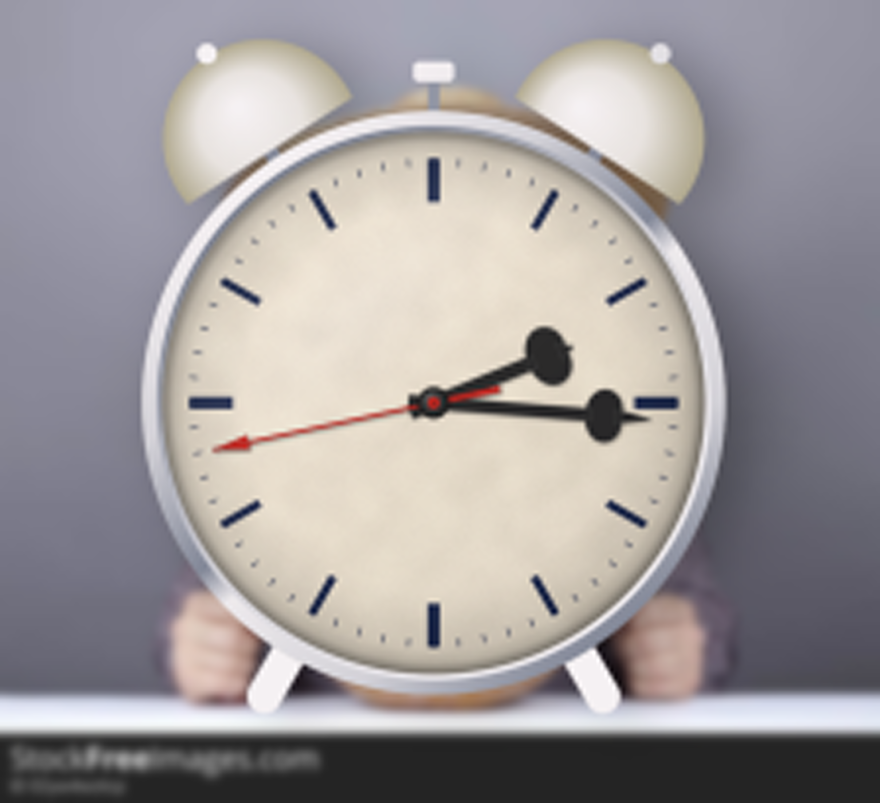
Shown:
2 h 15 min 43 s
